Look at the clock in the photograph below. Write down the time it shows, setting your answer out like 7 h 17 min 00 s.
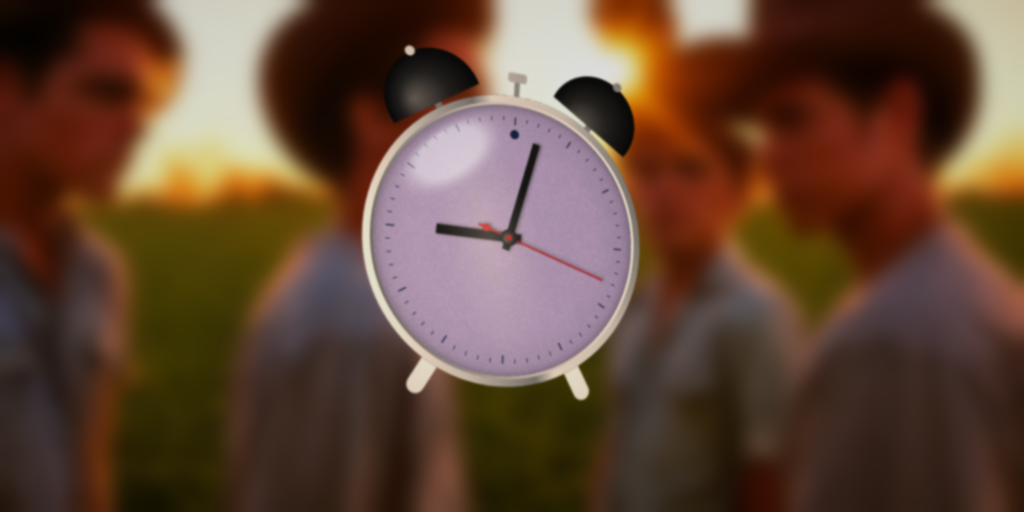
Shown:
9 h 02 min 18 s
